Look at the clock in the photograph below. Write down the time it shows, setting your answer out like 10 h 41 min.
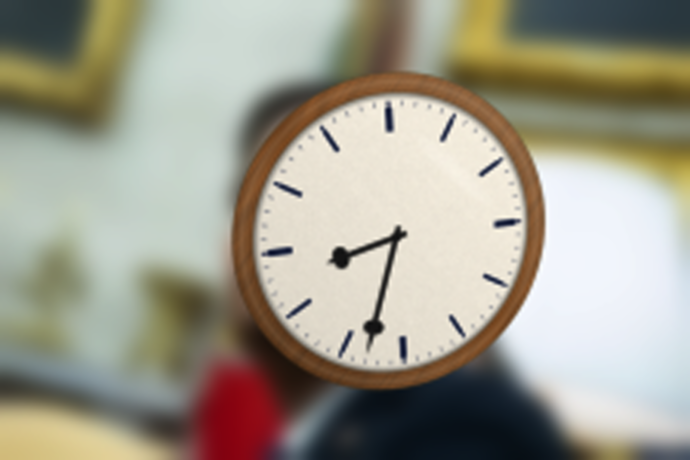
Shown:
8 h 33 min
